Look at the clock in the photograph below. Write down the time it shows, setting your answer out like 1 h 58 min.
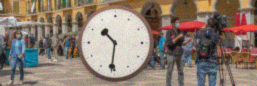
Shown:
10 h 31 min
